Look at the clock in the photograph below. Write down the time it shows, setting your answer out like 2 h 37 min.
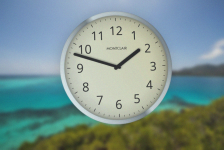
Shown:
1 h 48 min
